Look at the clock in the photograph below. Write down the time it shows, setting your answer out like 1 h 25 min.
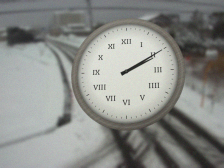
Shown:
2 h 10 min
